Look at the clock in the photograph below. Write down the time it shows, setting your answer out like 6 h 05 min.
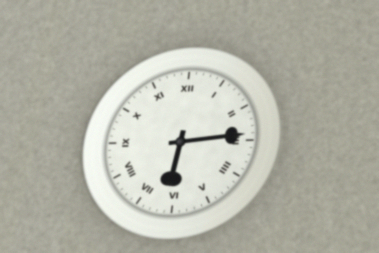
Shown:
6 h 14 min
